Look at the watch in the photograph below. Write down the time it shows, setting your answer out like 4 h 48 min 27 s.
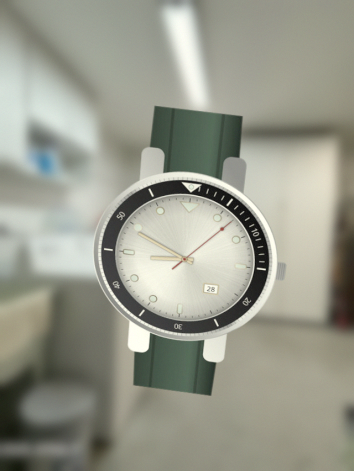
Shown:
8 h 49 min 07 s
